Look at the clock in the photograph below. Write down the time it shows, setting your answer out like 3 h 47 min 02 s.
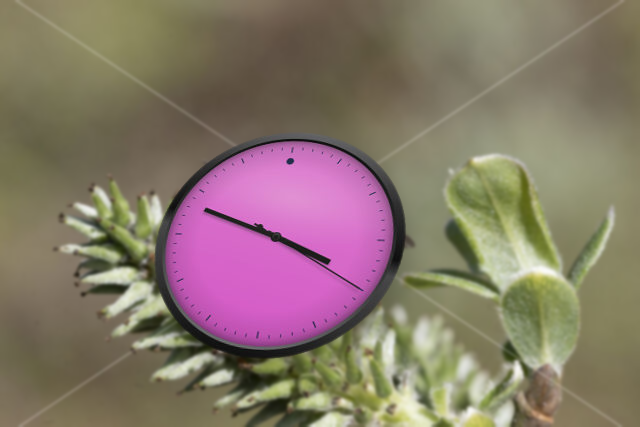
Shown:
3 h 48 min 20 s
